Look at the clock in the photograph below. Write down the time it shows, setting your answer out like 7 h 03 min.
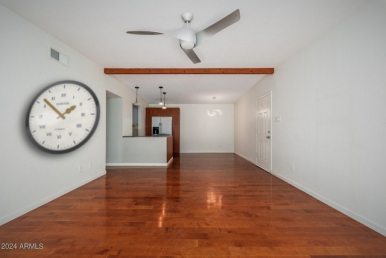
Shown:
1 h 52 min
